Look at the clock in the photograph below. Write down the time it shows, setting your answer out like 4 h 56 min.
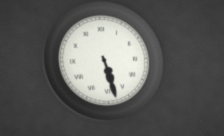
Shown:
5 h 28 min
